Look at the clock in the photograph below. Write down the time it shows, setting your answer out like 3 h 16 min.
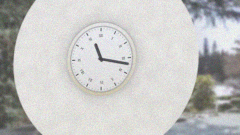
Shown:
11 h 17 min
